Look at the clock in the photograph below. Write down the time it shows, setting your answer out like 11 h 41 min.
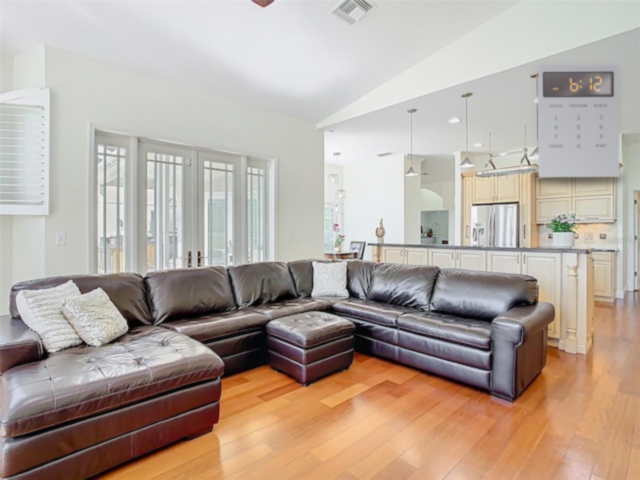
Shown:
6 h 12 min
